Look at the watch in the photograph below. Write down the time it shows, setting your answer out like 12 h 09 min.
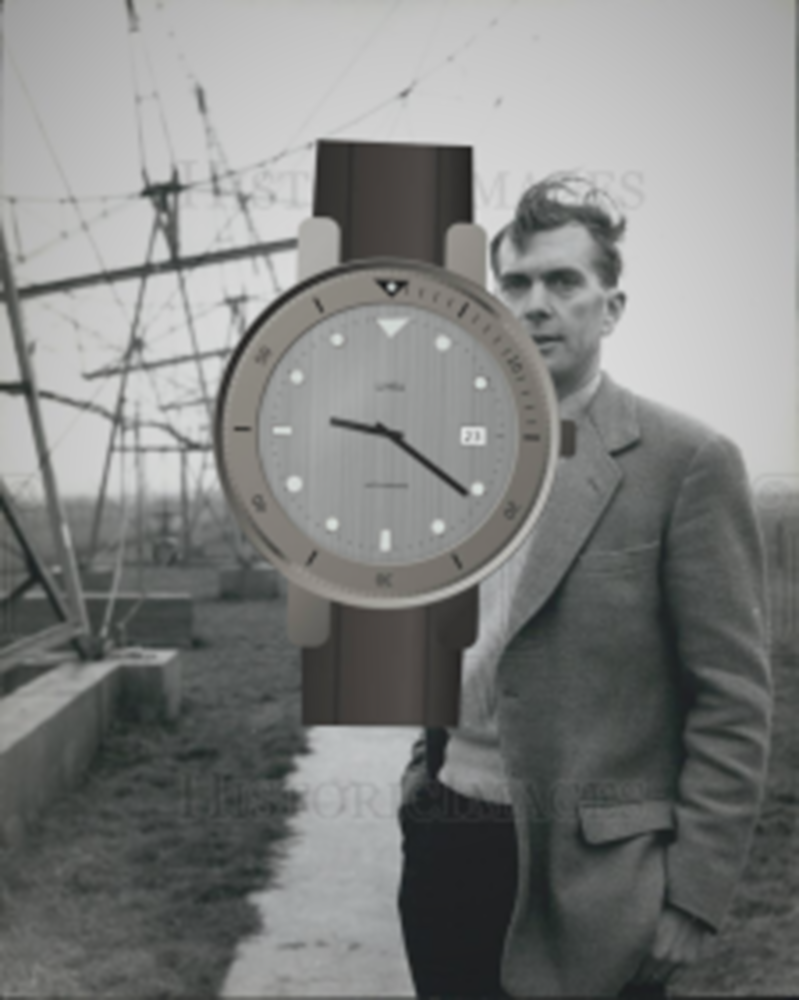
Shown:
9 h 21 min
